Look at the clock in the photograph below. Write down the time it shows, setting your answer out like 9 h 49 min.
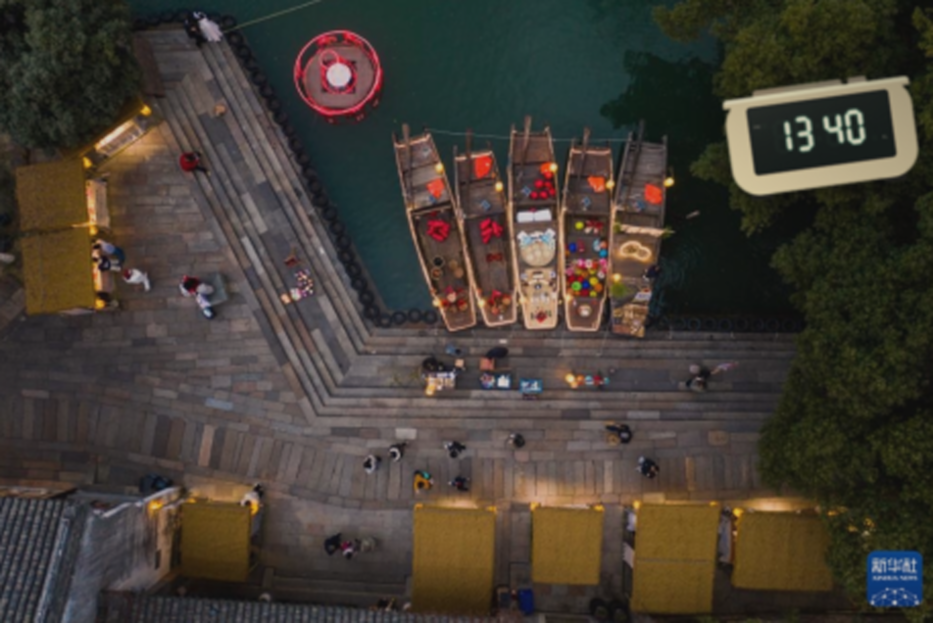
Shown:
13 h 40 min
